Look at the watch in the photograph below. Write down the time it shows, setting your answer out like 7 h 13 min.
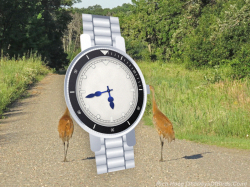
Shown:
5 h 43 min
